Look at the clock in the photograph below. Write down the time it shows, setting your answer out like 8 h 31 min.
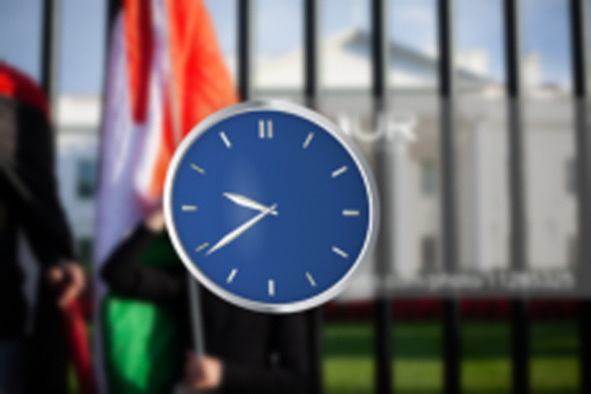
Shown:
9 h 39 min
